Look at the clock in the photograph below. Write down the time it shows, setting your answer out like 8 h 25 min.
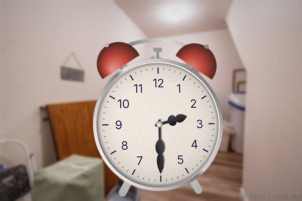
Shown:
2 h 30 min
